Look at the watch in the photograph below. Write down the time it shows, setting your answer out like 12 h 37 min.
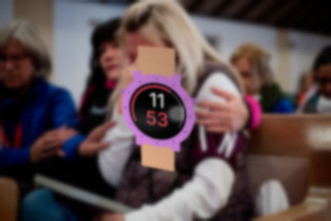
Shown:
11 h 53 min
